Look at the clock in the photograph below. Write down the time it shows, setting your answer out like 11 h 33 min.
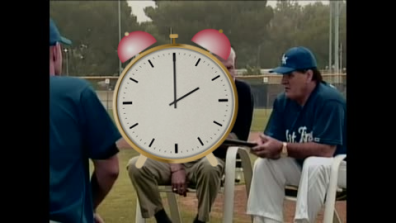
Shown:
2 h 00 min
